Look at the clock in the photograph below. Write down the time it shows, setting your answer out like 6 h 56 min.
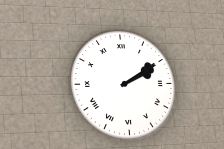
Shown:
2 h 10 min
